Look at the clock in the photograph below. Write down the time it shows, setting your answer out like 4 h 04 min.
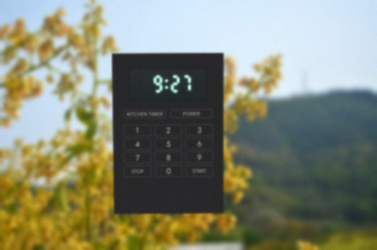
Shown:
9 h 27 min
